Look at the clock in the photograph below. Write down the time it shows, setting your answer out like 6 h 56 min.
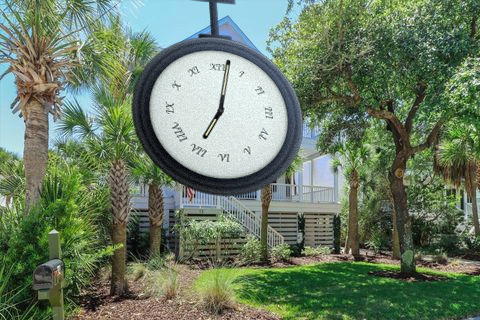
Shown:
7 h 02 min
